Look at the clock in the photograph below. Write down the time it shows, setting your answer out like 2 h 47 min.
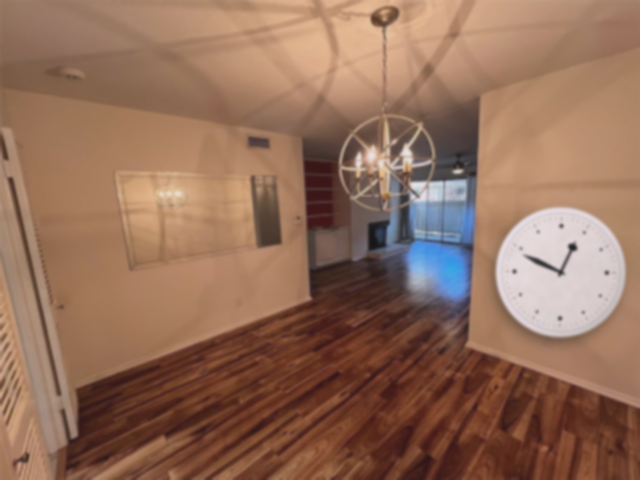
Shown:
12 h 49 min
